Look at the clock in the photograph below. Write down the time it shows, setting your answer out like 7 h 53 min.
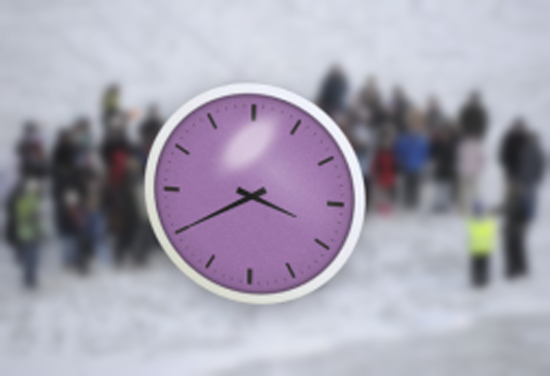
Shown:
3 h 40 min
